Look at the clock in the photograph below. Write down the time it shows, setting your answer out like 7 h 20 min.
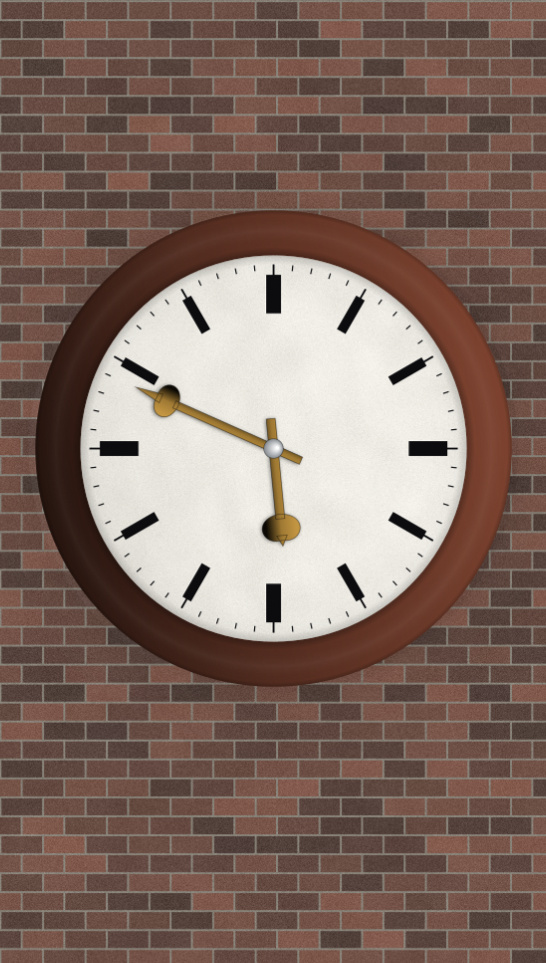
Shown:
5 h 49 min
